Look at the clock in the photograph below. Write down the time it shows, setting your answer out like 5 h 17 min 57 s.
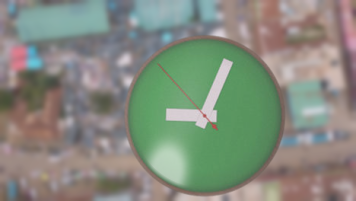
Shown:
9 h 03 min 53 s
